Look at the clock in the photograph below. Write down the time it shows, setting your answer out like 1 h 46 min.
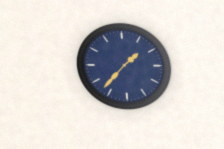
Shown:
1 h 37 min
